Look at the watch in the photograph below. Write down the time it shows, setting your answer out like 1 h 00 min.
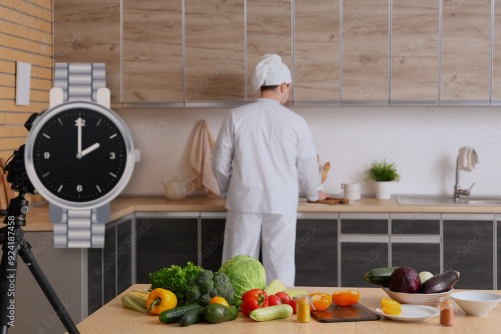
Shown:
2 h 00 min
